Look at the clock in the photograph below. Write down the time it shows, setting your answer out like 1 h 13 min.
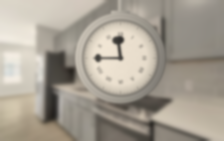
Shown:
11 h 45 min
